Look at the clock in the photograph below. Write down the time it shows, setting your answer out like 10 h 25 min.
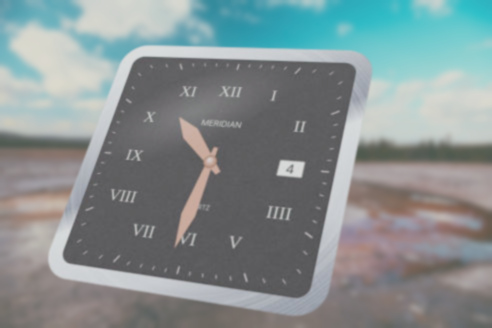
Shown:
10 h 31 min
